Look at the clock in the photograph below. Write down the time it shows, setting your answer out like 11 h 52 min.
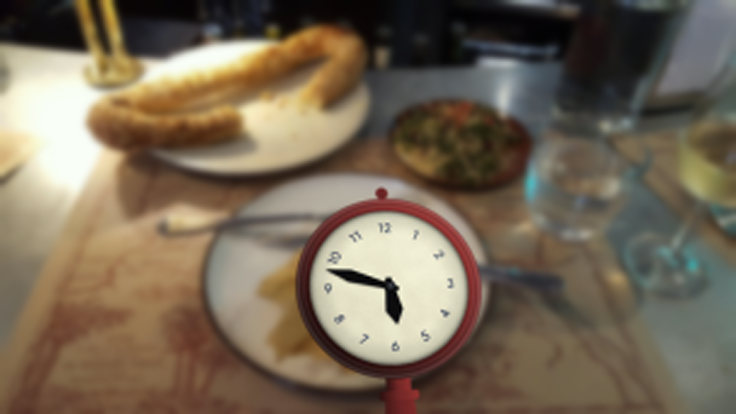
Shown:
5 h 48 min
